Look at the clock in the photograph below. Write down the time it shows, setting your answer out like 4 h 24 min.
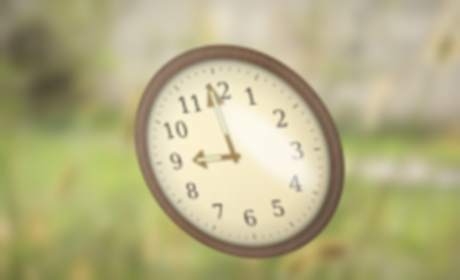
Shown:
8 h 59 min
